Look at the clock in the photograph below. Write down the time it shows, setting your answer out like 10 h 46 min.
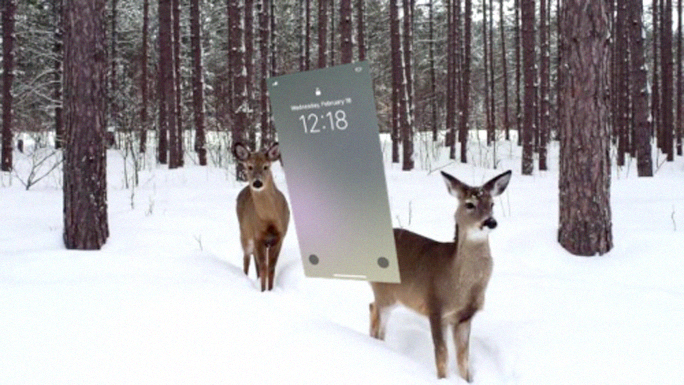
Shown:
12 h 18 min
